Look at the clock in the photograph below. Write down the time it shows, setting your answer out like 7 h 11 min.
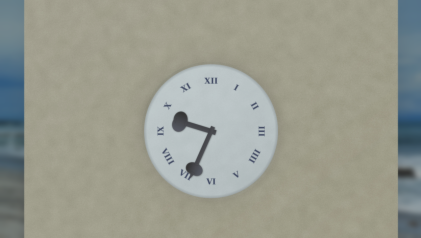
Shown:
9 h 34 min
